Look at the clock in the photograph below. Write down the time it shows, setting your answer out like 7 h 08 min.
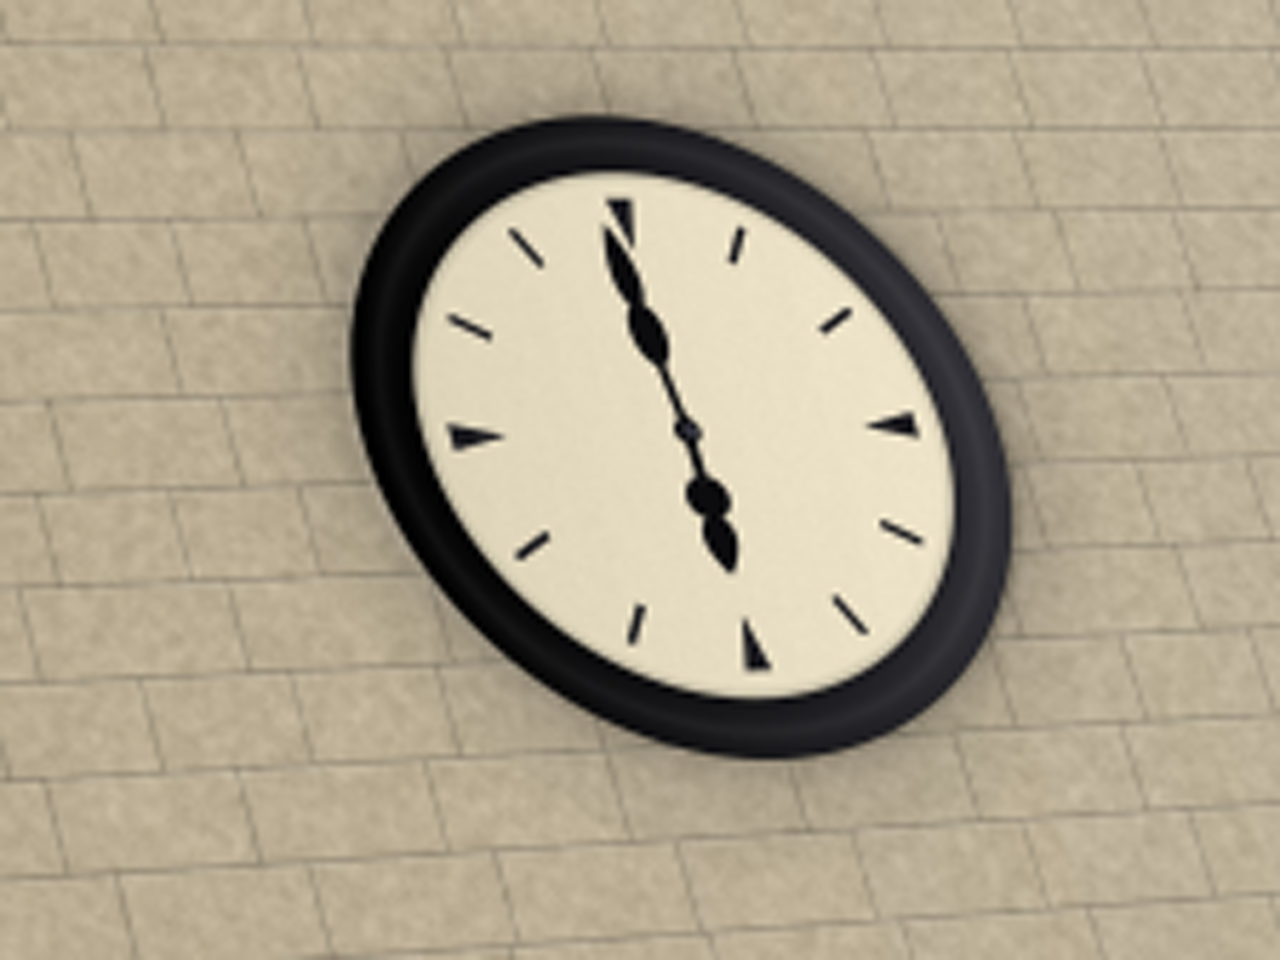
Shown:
5 h 59 min
